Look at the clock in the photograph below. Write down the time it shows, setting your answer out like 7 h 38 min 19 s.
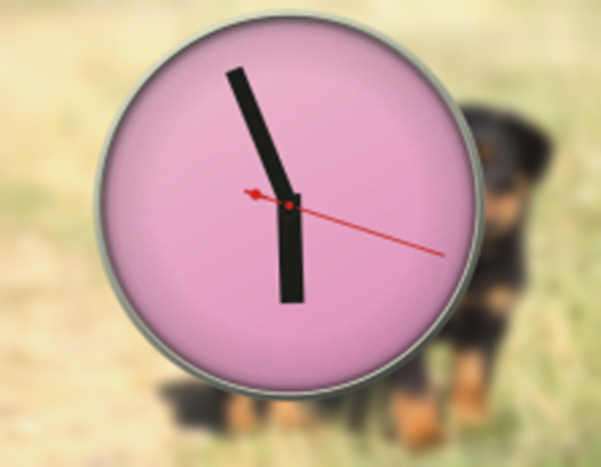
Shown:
5 h 56 min 18 s
